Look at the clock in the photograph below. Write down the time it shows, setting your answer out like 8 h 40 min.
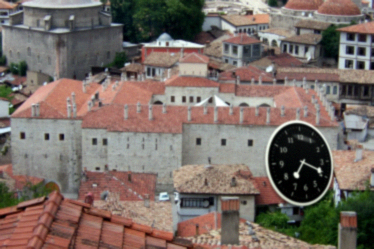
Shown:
7 h 19 min
